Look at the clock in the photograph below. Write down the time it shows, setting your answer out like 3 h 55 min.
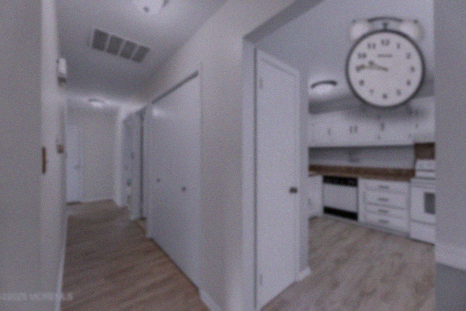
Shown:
9 h 46 min
